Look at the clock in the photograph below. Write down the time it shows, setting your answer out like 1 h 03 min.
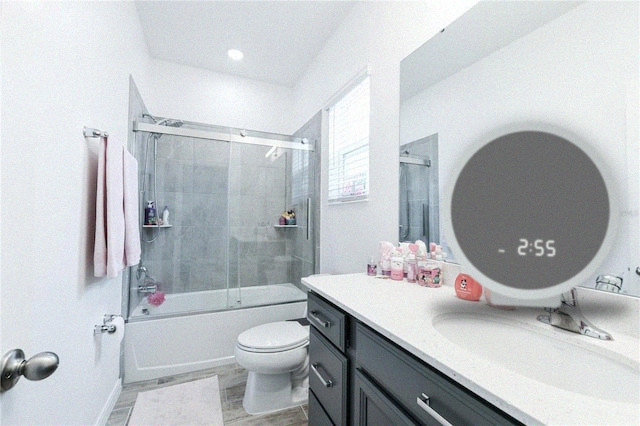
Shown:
2 h 55 min
